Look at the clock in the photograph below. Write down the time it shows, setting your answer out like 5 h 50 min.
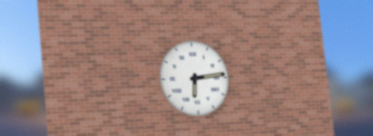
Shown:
6 h 14 min
